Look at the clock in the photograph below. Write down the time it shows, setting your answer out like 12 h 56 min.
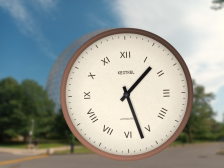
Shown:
1 h 27 min
